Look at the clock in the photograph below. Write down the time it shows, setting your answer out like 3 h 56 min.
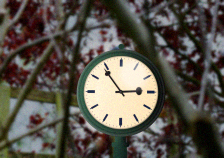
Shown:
2 h 54 min
